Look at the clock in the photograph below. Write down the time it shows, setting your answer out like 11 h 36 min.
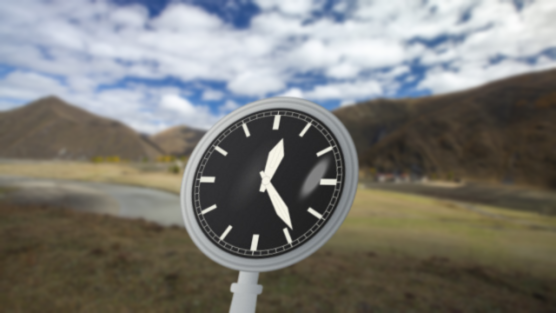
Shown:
12 h 24 min
